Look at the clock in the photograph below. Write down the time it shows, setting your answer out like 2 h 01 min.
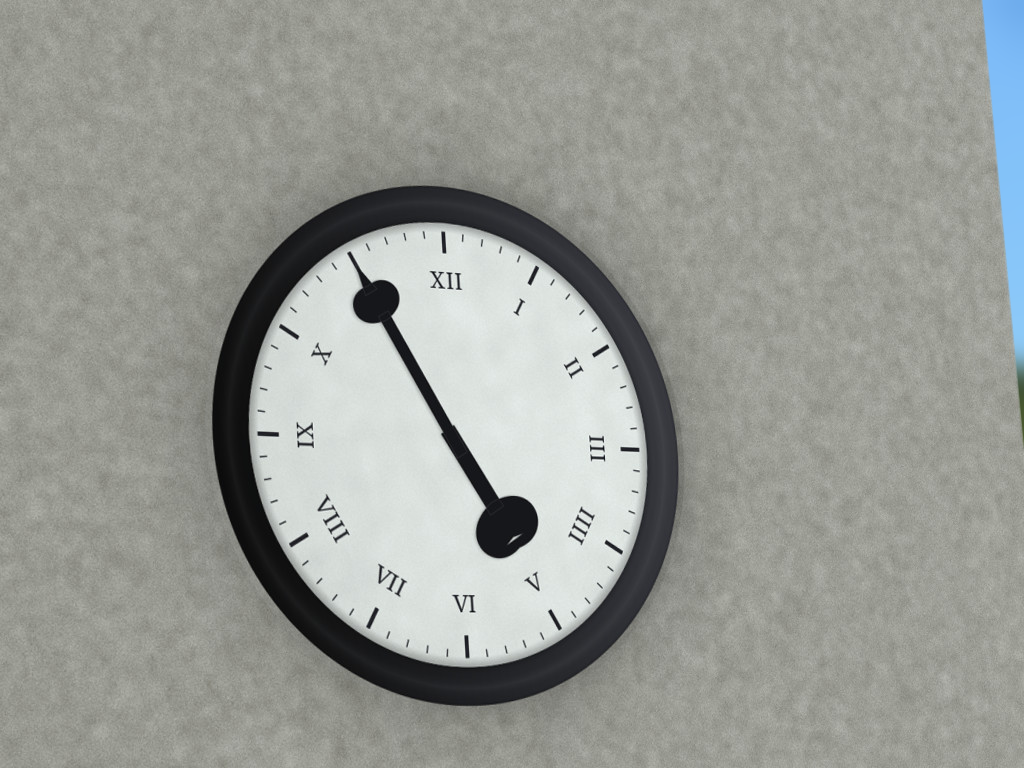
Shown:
4 h 55 min
